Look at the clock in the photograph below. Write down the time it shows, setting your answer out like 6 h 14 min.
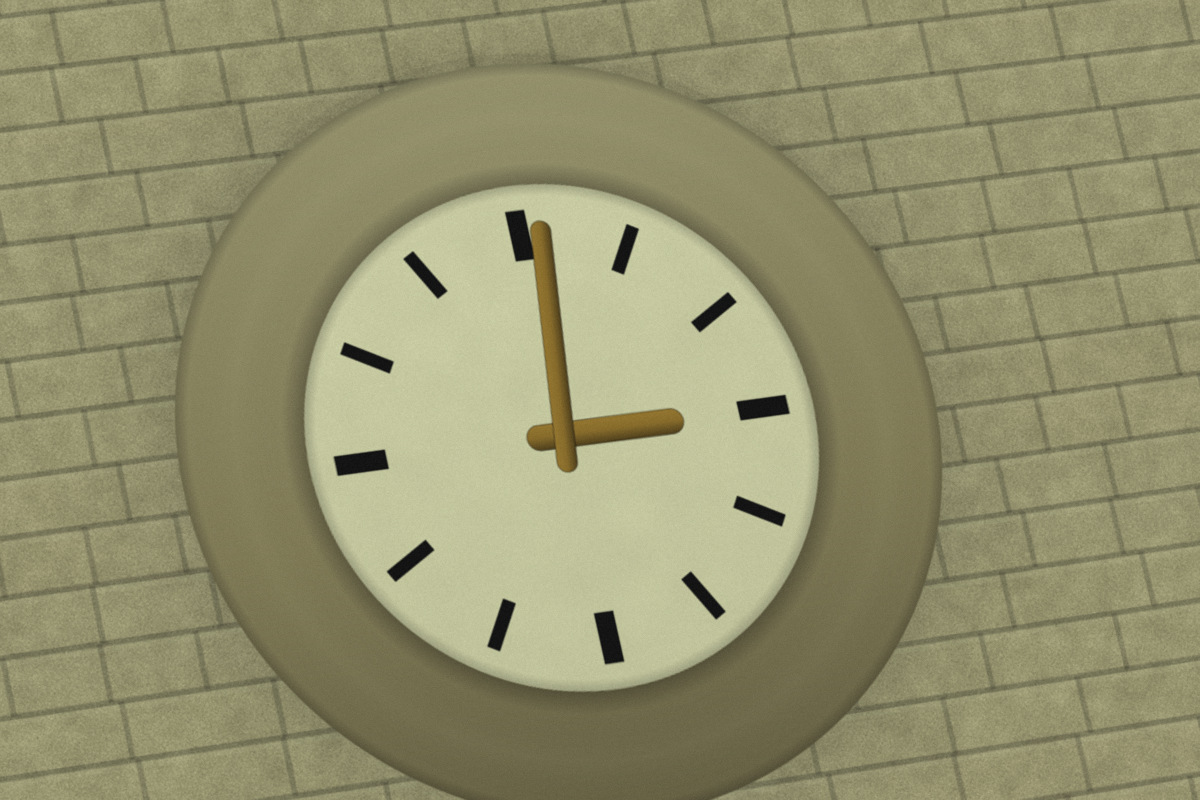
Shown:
3 h 01 min
